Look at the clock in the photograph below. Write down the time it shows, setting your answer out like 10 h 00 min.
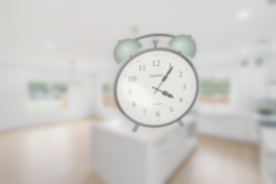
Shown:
4 h 06 min
